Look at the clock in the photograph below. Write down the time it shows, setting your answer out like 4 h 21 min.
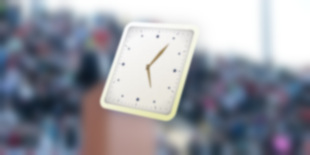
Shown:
5 h 05 min
